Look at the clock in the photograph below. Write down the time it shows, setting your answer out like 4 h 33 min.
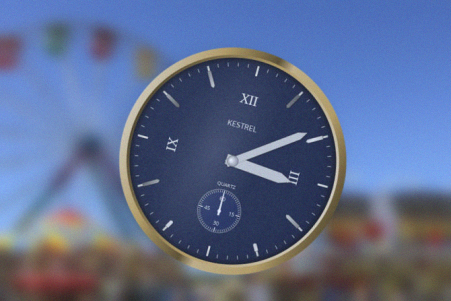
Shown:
3 h 09 min
